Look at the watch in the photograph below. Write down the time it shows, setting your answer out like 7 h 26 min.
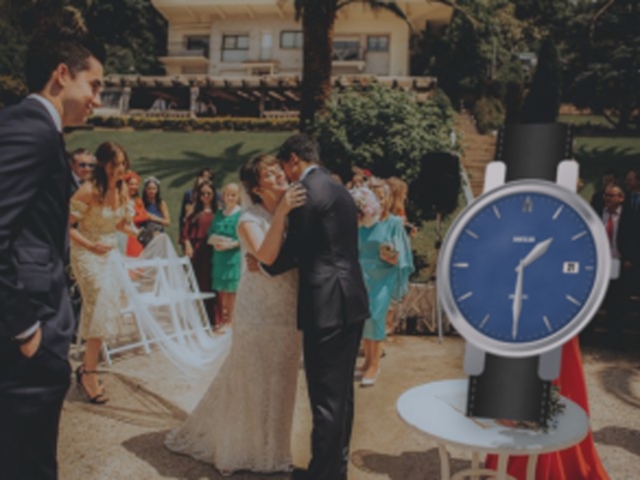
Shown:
1 h 30 min
